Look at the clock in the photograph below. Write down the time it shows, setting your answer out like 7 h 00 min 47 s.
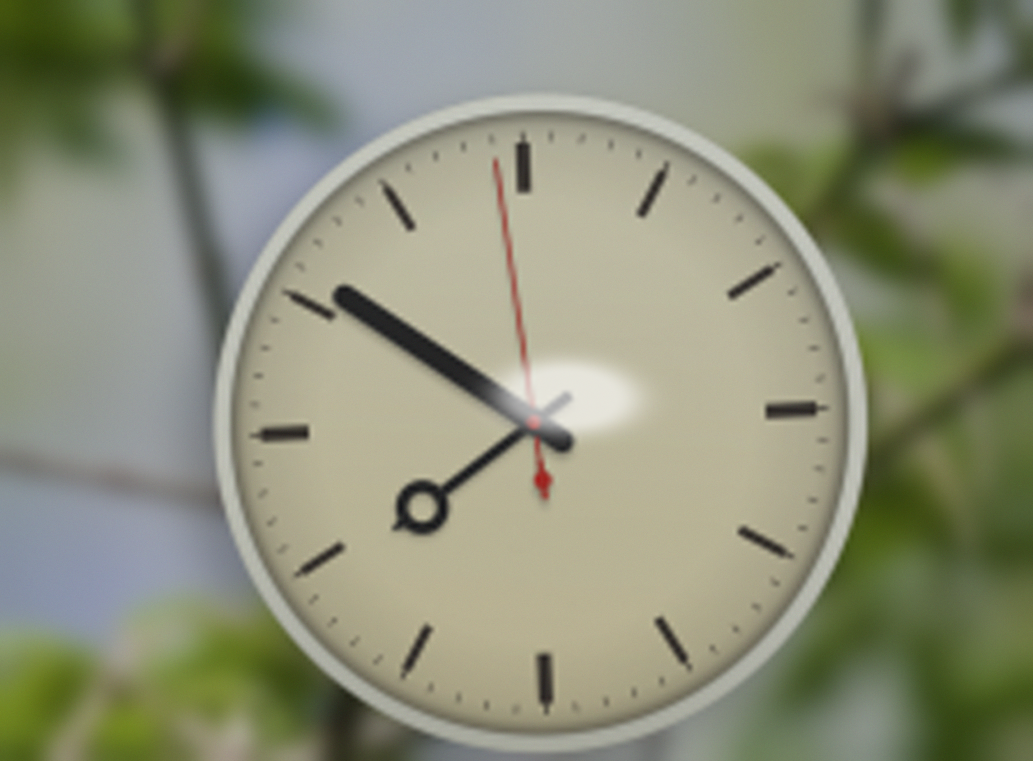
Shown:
7 h 50 min 59 s
